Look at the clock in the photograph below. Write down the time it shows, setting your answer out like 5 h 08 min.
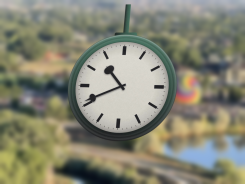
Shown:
10 h 41 min
